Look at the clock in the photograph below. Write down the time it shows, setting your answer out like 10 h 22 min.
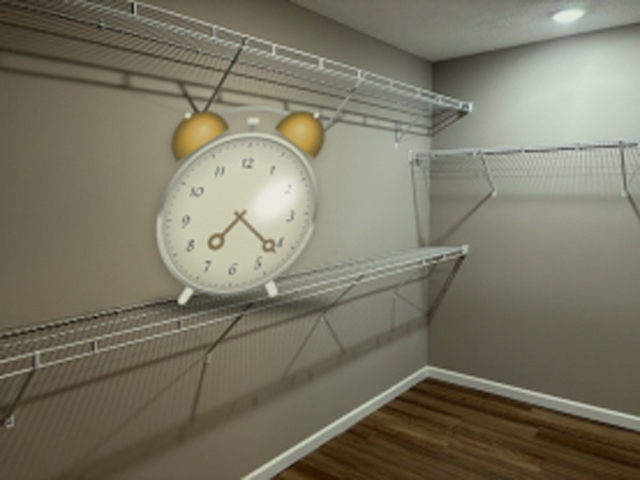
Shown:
7 h 22 min
